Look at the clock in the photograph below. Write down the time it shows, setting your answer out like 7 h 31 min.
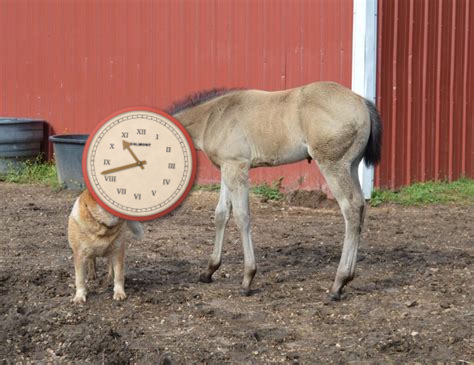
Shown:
10 h 42 min
